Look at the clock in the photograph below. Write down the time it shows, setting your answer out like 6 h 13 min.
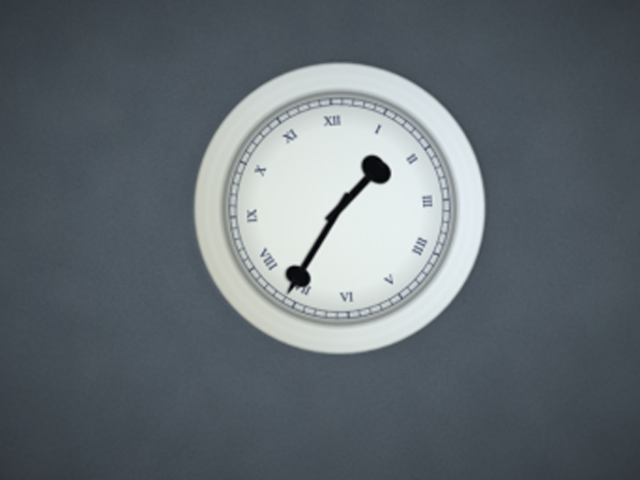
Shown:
1 h 36 min
